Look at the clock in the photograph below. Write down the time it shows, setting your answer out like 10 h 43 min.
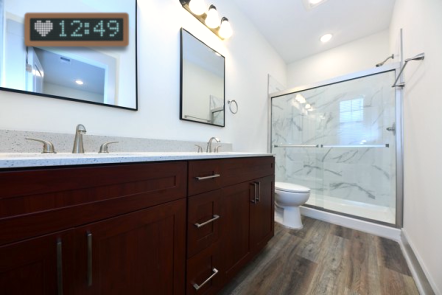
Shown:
12 h 49 min
